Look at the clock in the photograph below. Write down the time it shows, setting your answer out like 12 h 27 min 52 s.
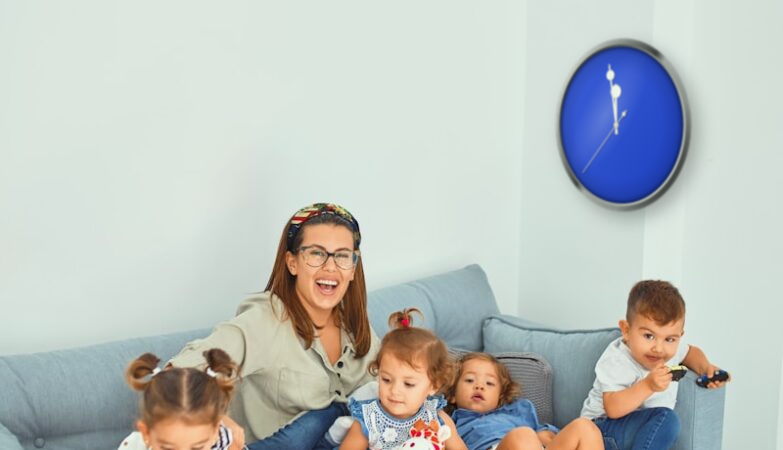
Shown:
11 h 58 min 37 s
